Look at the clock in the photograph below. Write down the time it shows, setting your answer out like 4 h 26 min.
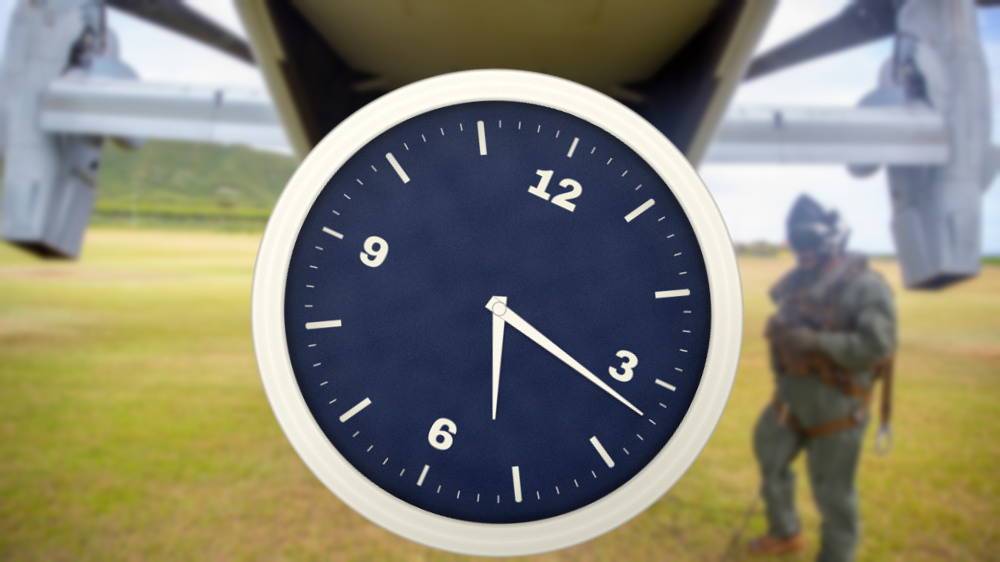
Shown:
5 h 17 min
